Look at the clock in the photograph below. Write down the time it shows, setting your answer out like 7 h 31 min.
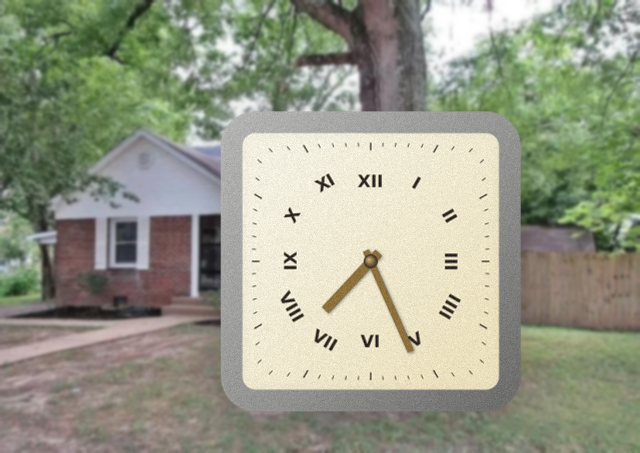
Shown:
7 h 26 min
